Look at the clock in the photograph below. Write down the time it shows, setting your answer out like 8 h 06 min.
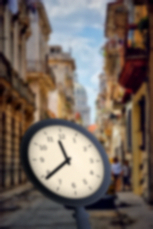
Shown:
11 h 39 min
